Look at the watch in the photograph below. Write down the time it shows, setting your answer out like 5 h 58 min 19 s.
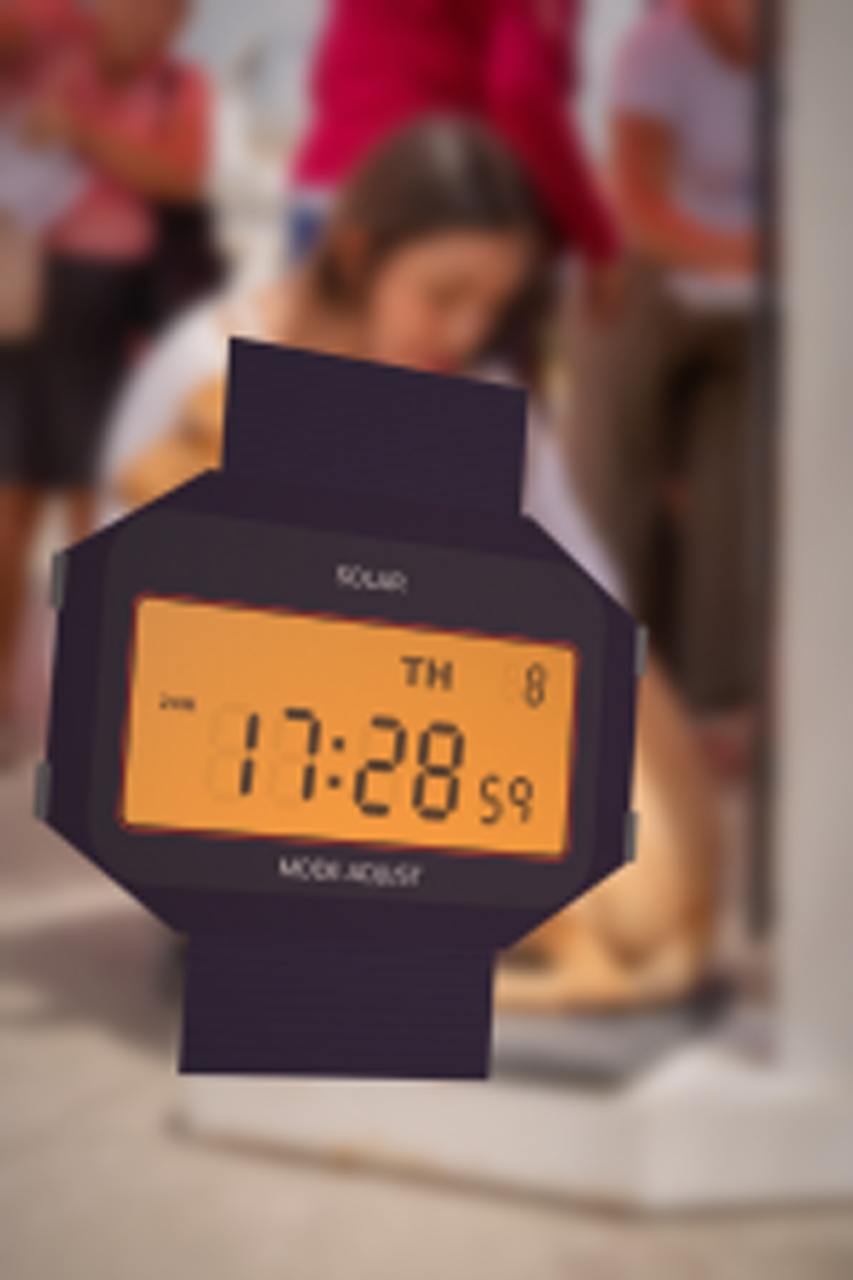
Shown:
17 h 28 min 59 s
